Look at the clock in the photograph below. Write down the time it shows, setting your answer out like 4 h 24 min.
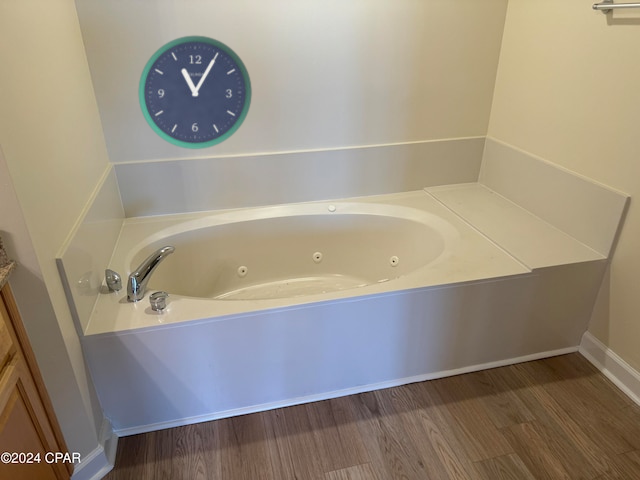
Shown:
11 h 05 min
